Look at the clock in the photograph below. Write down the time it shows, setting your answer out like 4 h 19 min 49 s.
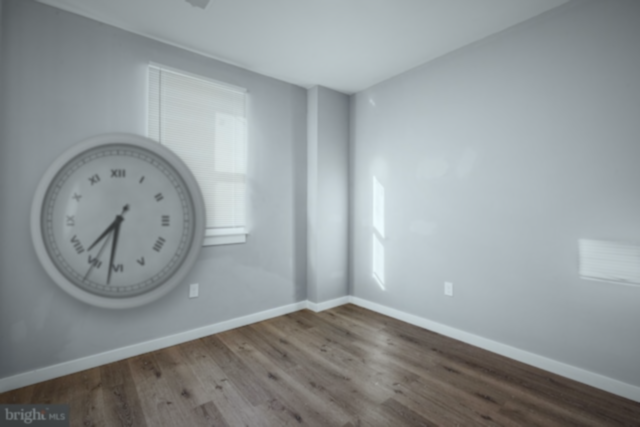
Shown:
7 h 31 min 35 s
